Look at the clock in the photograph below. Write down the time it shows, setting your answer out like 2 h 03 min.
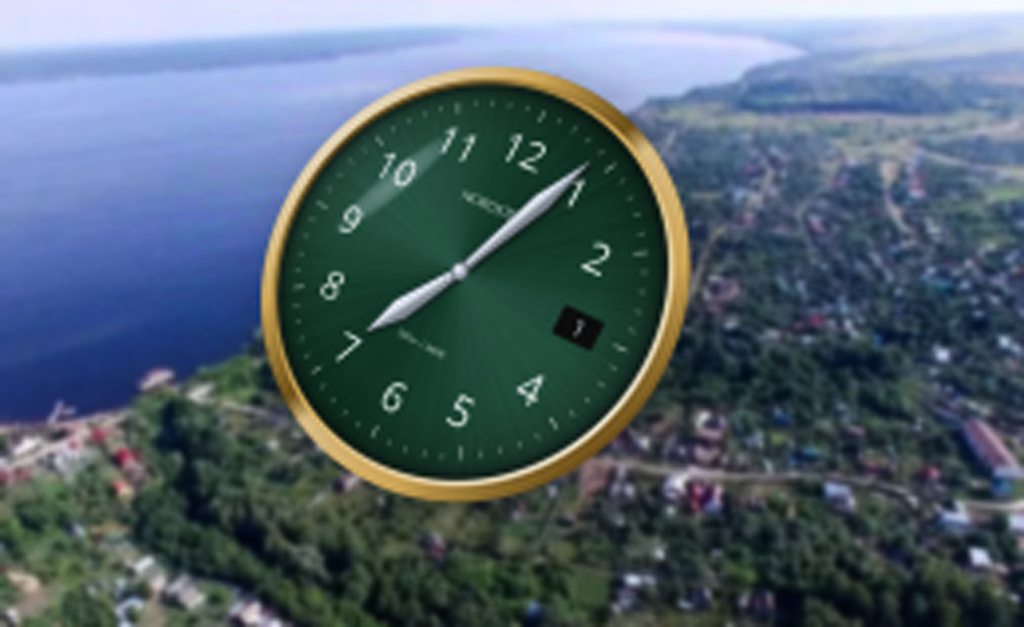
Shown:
7 h 04 min
